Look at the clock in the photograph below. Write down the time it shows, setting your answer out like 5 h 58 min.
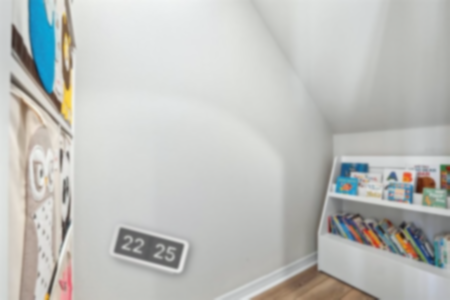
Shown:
22 h 25 min
